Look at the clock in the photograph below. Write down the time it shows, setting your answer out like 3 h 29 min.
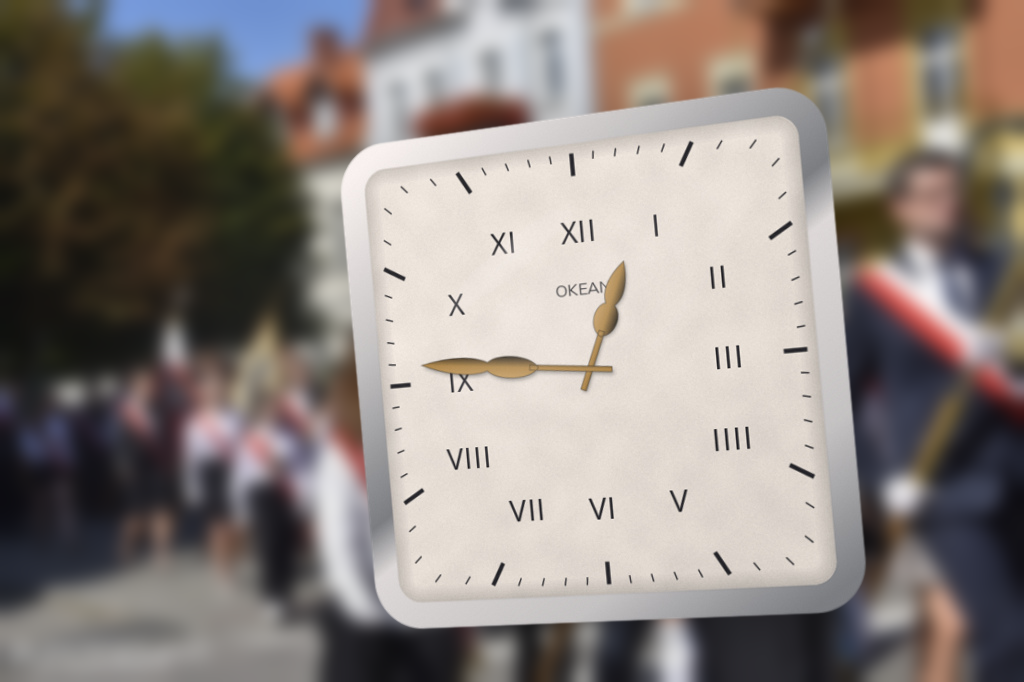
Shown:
12 h 46 min
